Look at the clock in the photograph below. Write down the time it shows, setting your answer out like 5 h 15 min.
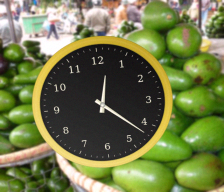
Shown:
12 h 22 min
